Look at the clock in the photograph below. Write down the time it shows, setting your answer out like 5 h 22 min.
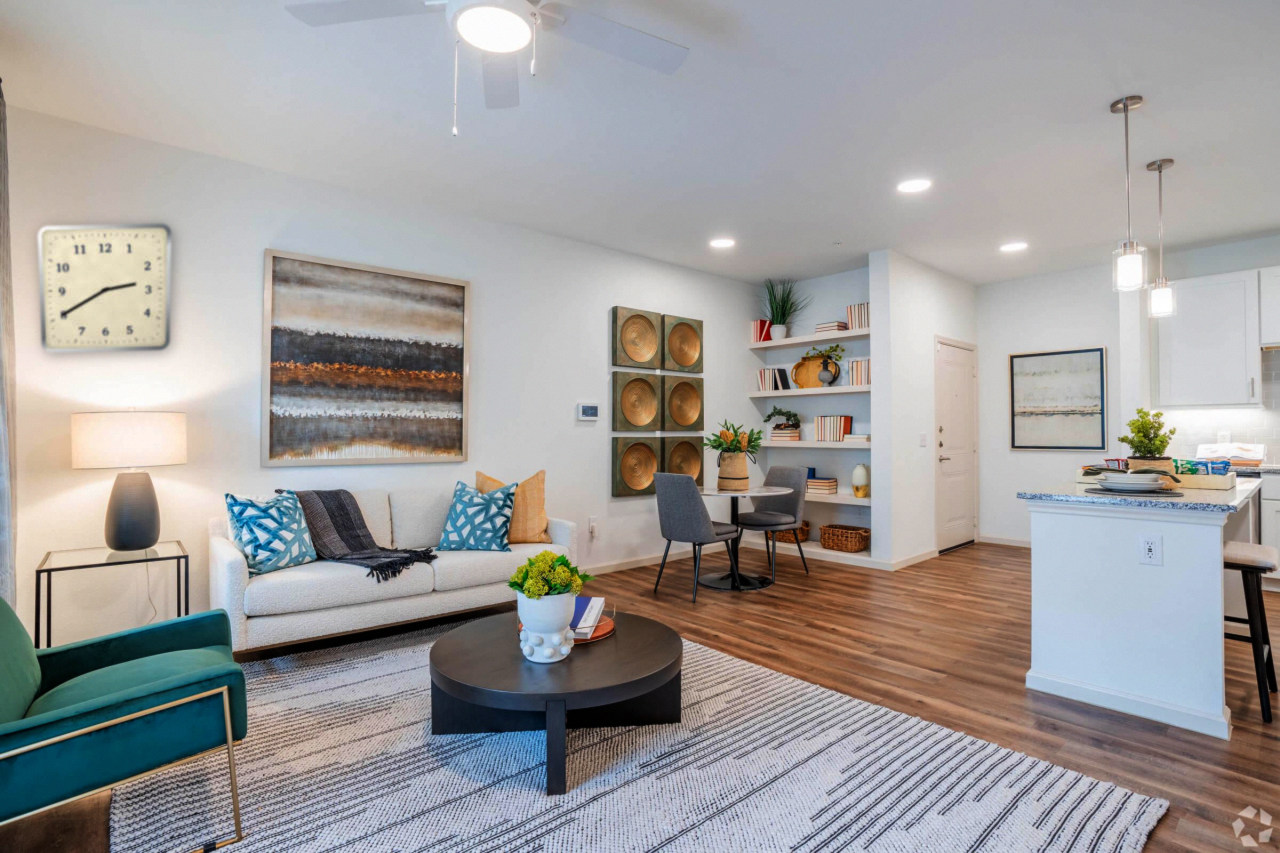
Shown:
2 h 40 min
